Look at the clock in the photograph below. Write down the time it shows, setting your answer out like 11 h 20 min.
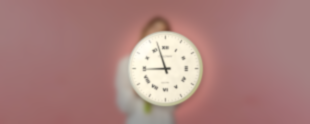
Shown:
8 h 57 min
